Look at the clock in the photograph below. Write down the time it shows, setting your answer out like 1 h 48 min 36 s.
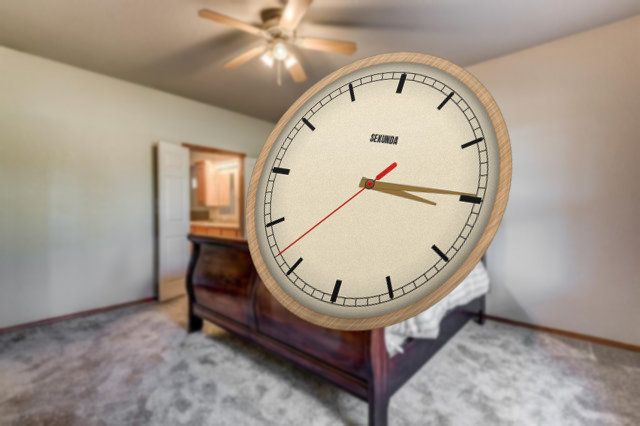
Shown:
3 h 14 min 37 s
